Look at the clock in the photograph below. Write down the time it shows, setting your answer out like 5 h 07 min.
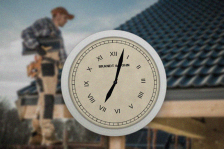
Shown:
7 h 03 min
